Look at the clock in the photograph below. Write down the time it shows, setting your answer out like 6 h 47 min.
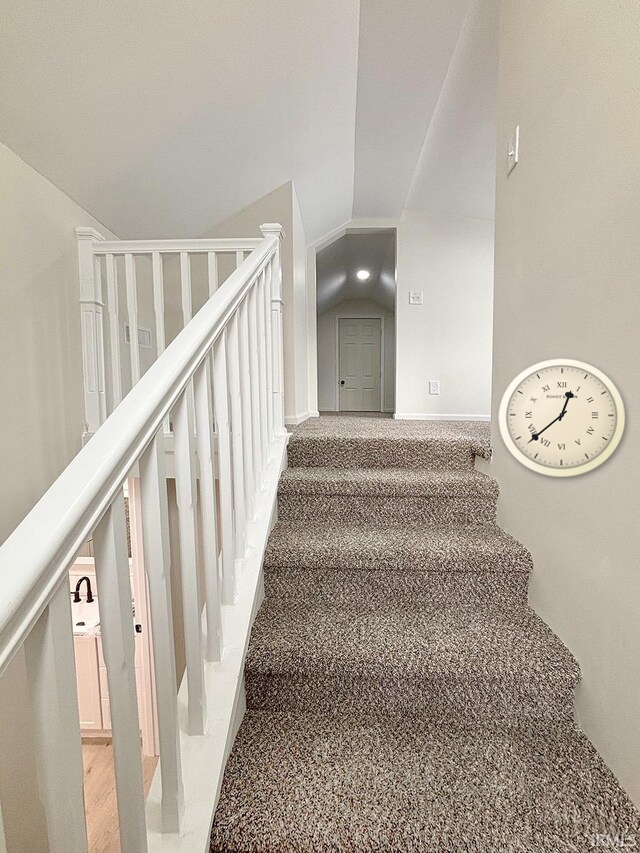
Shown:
12 h 38 min
